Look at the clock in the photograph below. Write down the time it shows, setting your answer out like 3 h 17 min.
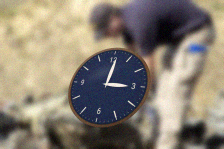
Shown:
3 h 01 min
